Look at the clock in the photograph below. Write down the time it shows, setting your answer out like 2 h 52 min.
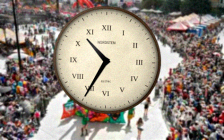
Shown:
10 h 35 min
